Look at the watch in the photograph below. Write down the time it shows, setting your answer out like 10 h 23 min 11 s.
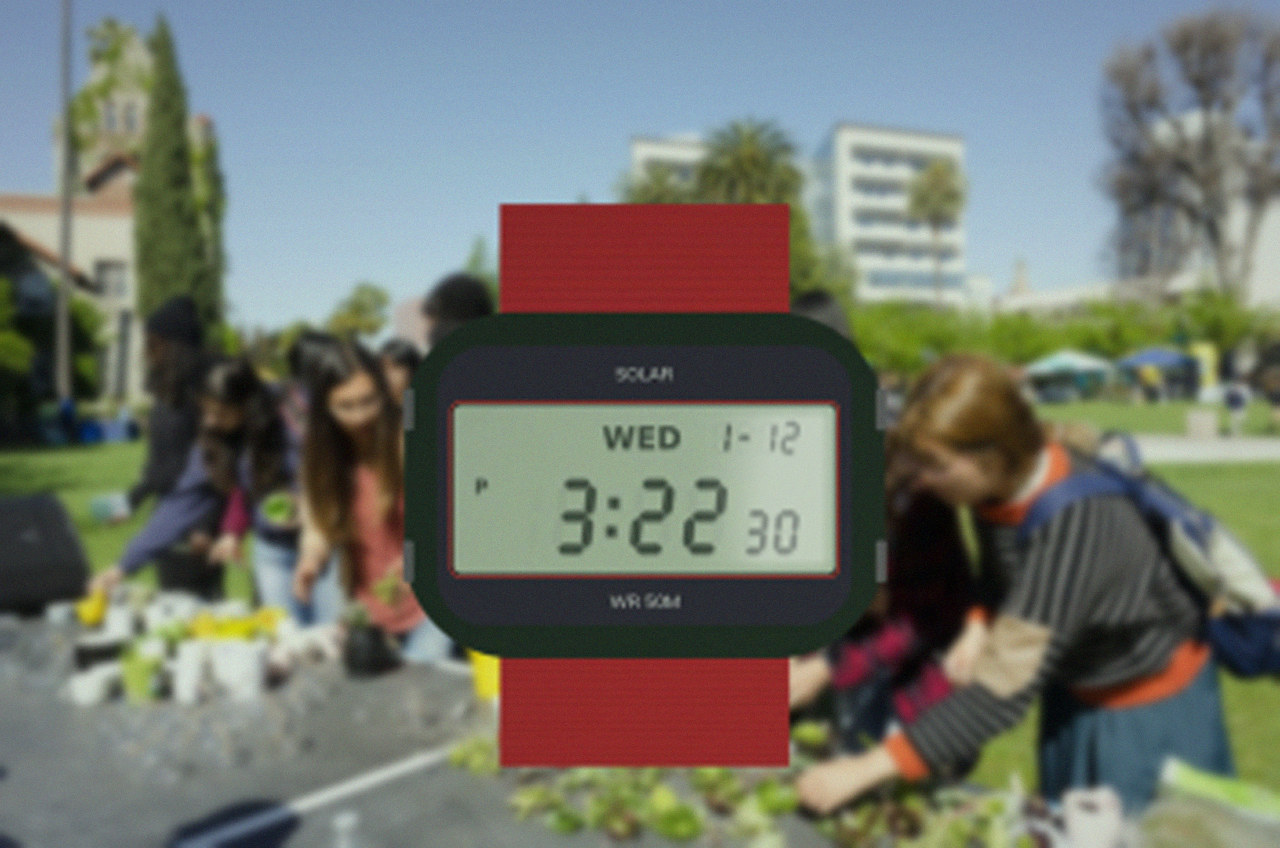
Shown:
3 h 22 min 30 s
